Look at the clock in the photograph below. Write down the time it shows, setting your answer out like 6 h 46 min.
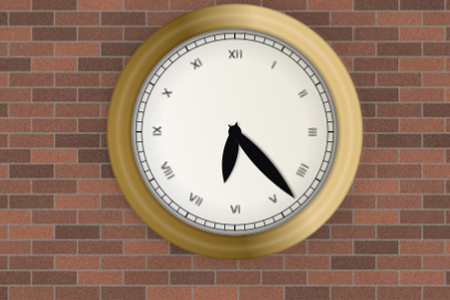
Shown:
6 h 23 min
